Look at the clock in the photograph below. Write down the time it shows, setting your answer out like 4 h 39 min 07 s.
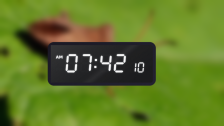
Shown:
7 h 42 min 10 s
